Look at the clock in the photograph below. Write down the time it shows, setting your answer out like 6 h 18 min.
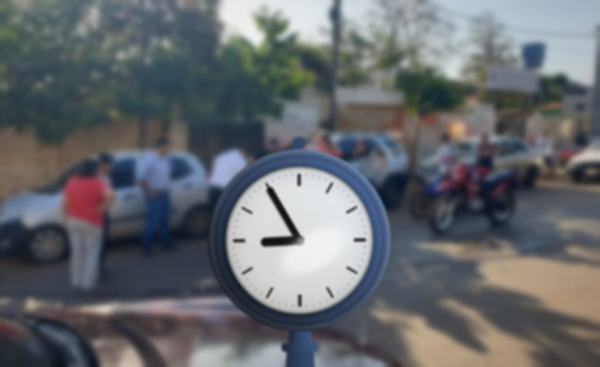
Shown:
8 h 55 min
